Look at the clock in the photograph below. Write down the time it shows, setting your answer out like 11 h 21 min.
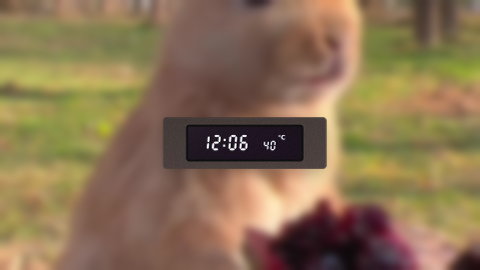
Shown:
12 h 06 min
